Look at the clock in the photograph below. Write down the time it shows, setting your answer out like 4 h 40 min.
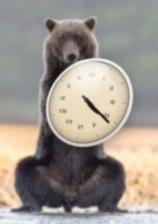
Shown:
4 h 21 min
